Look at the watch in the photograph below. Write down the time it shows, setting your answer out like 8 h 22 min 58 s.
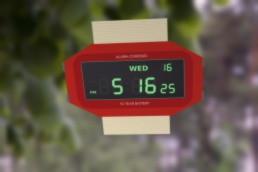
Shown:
5 h 16 min 25 s
